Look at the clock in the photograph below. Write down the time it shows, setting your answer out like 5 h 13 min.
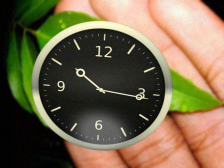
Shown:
10 h 16 min
